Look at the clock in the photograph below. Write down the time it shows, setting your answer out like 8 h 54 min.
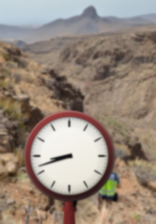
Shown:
8 h 42 min
